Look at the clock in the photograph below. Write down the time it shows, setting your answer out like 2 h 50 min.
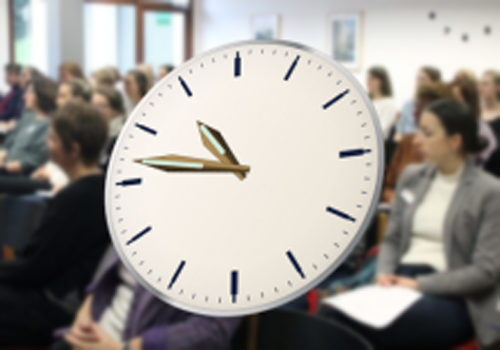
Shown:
10 h 47 min
